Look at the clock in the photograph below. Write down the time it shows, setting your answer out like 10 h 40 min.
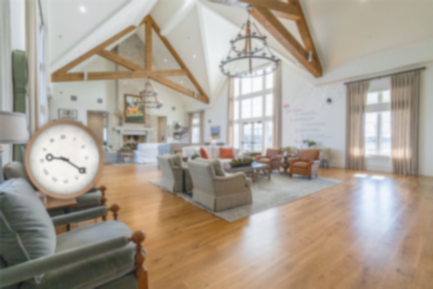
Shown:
9 h 21 min
